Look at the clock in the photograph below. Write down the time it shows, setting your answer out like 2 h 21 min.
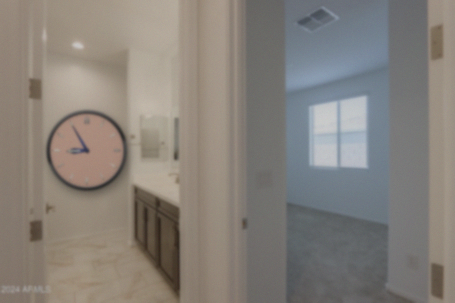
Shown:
8 h 55 min
